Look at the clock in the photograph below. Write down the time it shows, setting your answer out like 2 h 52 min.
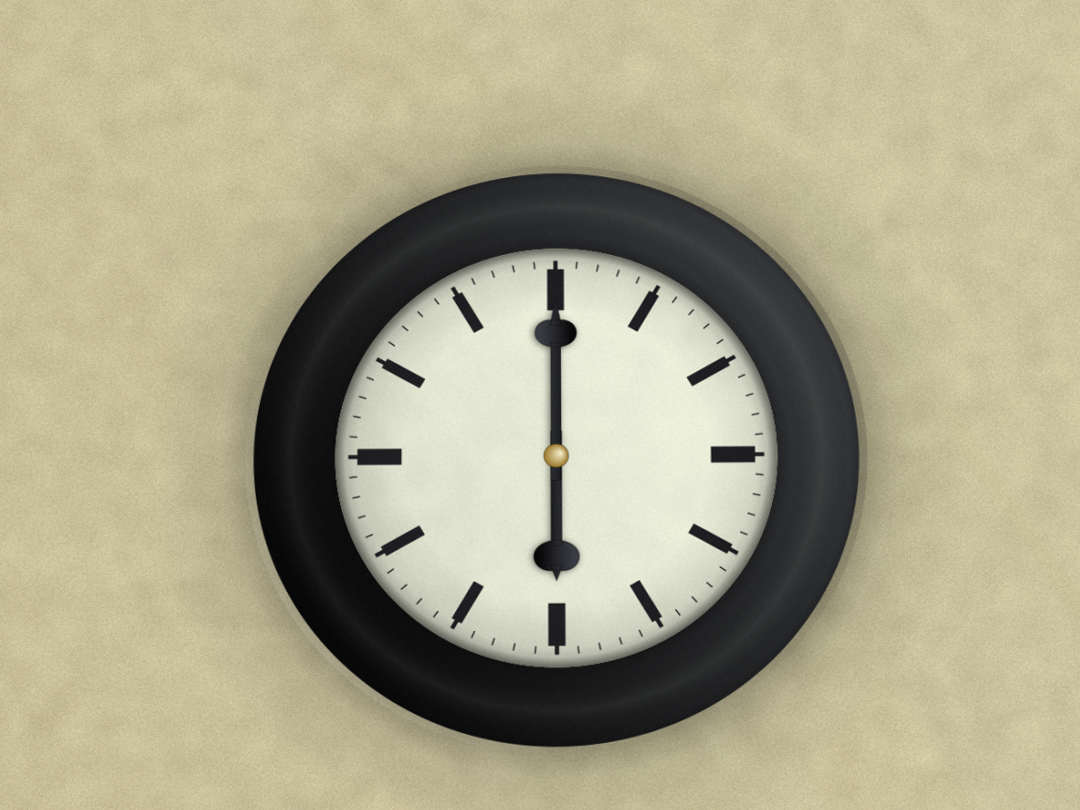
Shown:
6 h 00 min
